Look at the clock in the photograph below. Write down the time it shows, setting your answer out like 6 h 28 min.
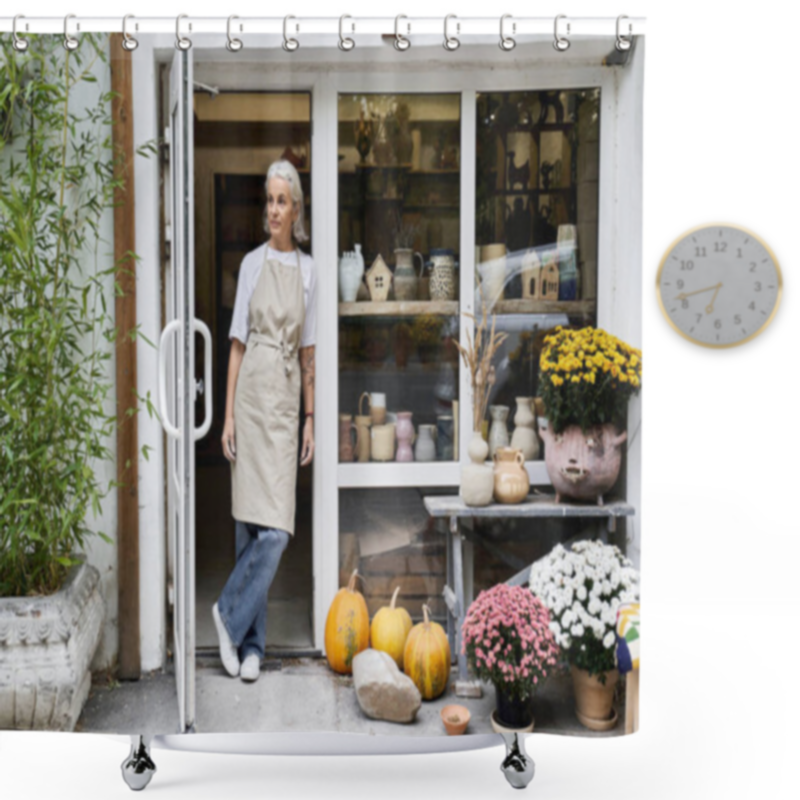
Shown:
6 h 42 min
